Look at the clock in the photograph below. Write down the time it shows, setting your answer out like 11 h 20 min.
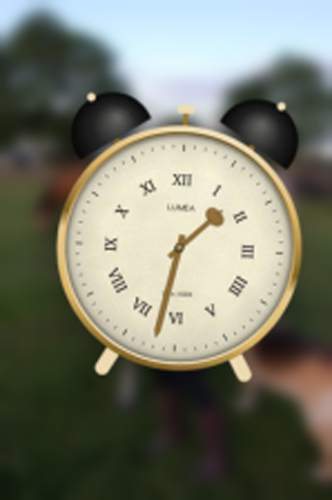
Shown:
1 h 32 min
